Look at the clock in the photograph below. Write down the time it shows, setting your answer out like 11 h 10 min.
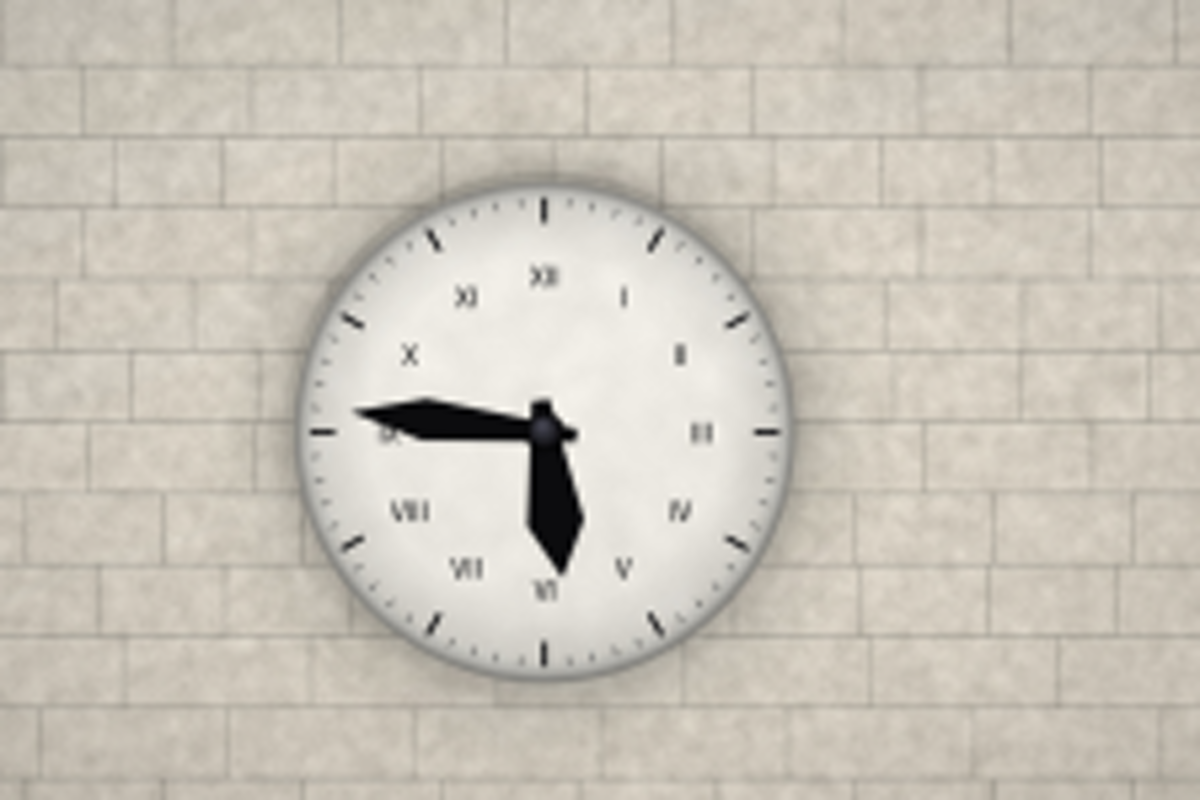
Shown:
5 h 46 min
